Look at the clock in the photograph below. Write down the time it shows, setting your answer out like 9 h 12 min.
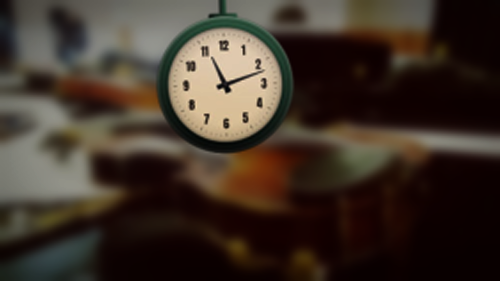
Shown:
11 h 12 min
